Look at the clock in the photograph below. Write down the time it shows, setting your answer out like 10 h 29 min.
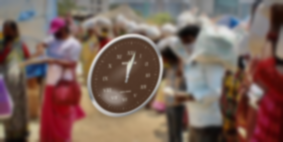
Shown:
12 h 02 min
